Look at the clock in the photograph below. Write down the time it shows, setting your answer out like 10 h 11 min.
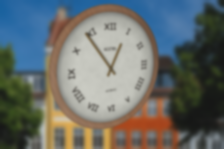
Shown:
12 h 54 min
